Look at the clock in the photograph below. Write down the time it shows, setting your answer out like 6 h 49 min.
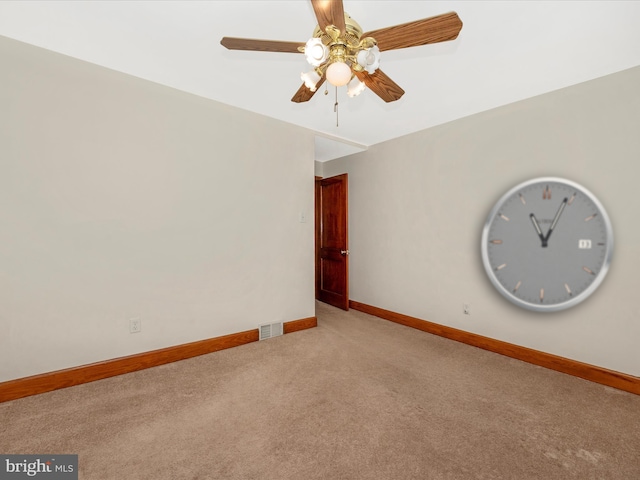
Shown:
11 h 04 min
